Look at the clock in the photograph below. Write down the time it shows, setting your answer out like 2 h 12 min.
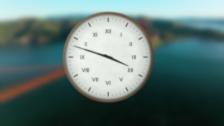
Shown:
3 h 48 min
